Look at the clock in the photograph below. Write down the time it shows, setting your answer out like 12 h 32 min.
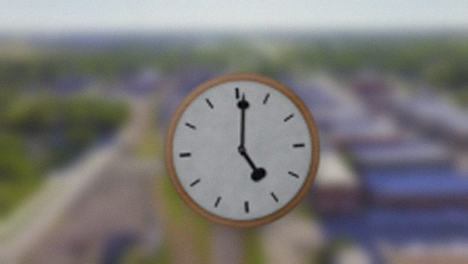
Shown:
5 h 01 min
